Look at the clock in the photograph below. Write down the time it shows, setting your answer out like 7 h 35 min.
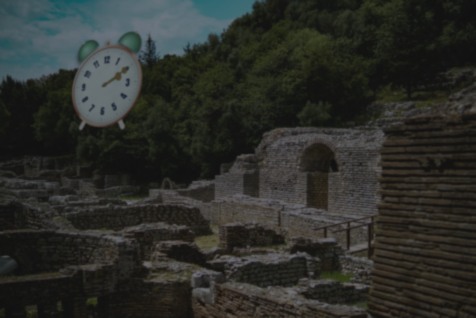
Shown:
2 h 10 min
